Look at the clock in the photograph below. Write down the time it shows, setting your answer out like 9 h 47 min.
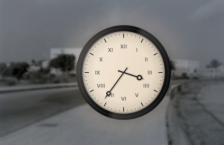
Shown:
3 h 36 min
